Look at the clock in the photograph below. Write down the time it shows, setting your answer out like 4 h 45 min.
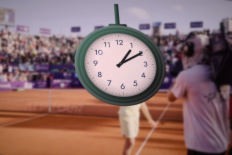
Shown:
1 h 10 min
